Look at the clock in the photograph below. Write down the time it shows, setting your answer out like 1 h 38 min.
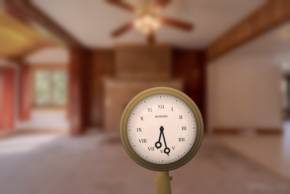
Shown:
6 h 28 min
